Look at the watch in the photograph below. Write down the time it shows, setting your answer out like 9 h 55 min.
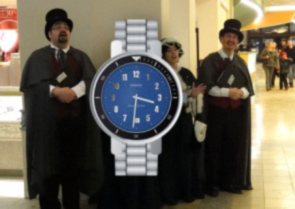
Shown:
3 h 31 min
